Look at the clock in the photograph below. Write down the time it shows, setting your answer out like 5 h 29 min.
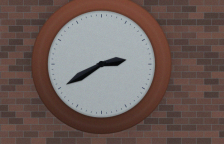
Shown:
2 h 40 min
